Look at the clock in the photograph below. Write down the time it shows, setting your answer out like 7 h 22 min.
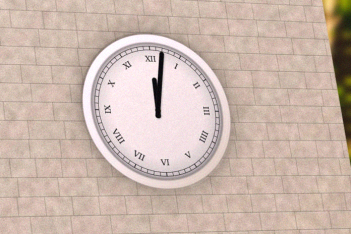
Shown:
12 h 02 min
